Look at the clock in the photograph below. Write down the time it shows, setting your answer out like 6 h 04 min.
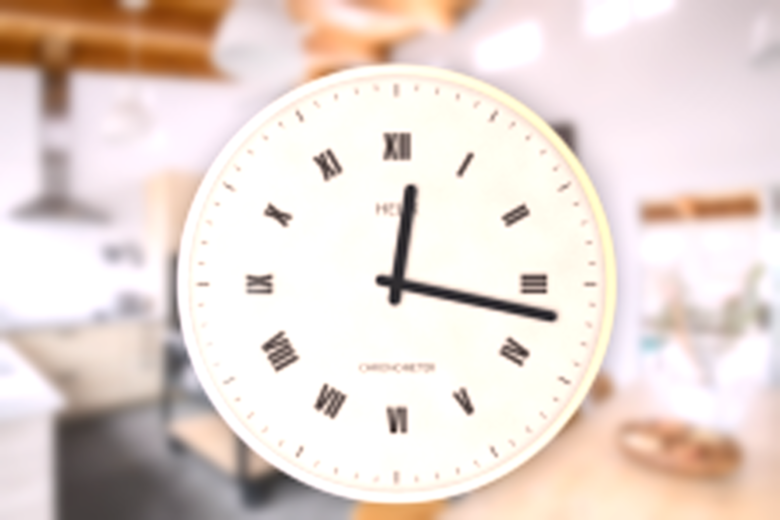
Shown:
12 h 17 min
